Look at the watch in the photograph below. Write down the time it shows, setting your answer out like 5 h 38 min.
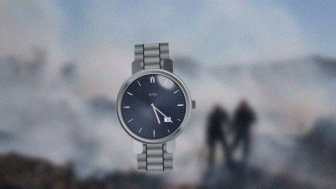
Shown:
5 h 22 min
